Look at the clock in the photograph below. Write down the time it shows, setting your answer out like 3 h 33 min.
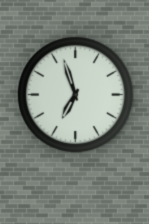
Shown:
6 h 57 min
